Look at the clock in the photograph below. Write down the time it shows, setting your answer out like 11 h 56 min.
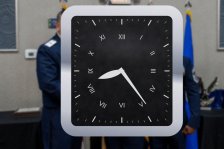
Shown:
8 h 24 min
